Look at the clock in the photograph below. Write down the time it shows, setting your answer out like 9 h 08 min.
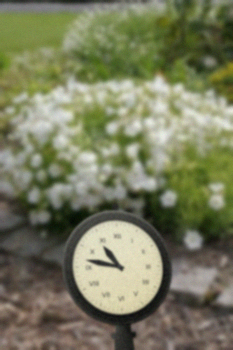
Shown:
10 h 47 min
